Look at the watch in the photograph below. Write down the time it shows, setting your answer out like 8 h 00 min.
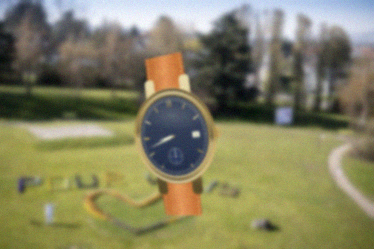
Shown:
8 h 42 min
